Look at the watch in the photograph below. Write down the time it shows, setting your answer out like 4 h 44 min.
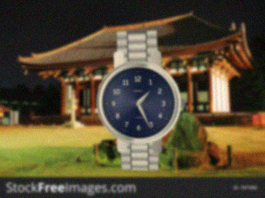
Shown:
1 h 26 min
